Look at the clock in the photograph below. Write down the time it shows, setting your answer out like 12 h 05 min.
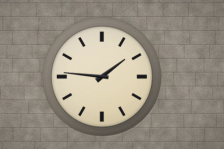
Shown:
1 h 46 min
